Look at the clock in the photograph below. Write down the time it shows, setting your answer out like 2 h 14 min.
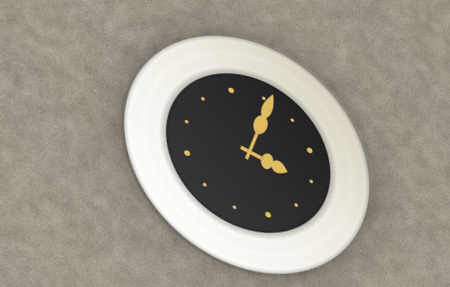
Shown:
4 h 06 min
